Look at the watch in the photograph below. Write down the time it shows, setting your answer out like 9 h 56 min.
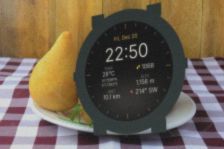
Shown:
22 h 50 min
